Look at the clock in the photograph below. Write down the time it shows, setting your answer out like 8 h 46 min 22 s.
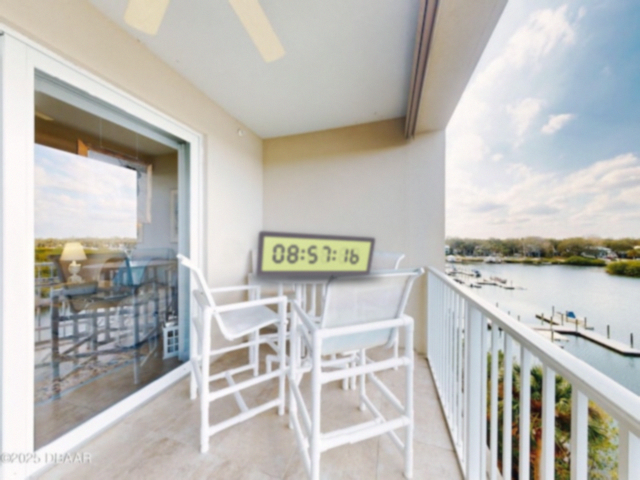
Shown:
8 h 57 min 16 s
